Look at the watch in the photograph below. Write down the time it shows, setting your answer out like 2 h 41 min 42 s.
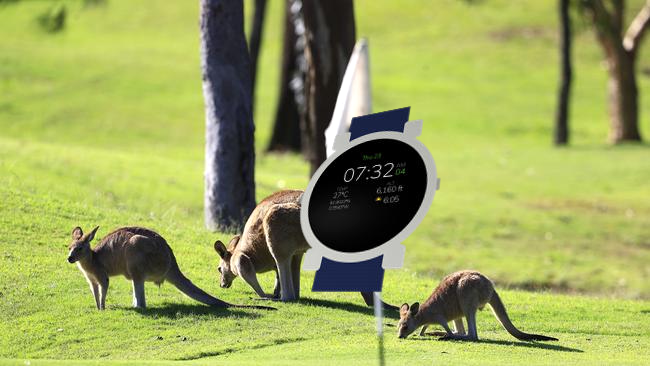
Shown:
7 h 32 min 04 s
